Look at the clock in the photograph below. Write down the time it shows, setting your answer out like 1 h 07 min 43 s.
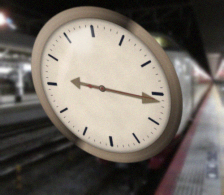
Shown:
9 h 16 min 16 s
